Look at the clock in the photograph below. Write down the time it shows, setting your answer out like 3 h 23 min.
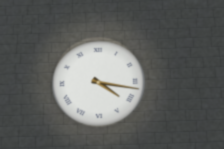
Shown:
4 h 17 min
